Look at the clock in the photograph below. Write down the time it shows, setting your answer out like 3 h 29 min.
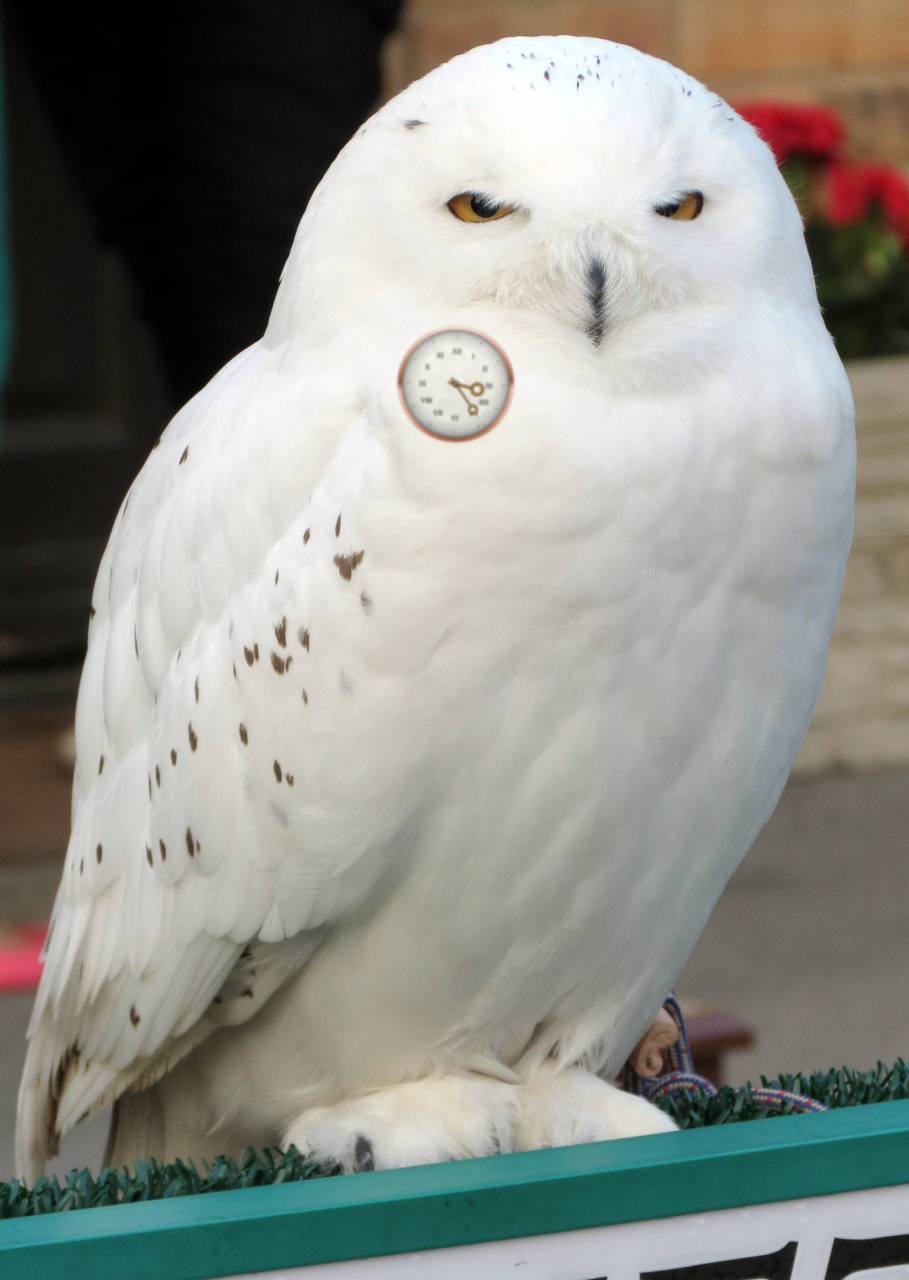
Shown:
3 h 24 min
